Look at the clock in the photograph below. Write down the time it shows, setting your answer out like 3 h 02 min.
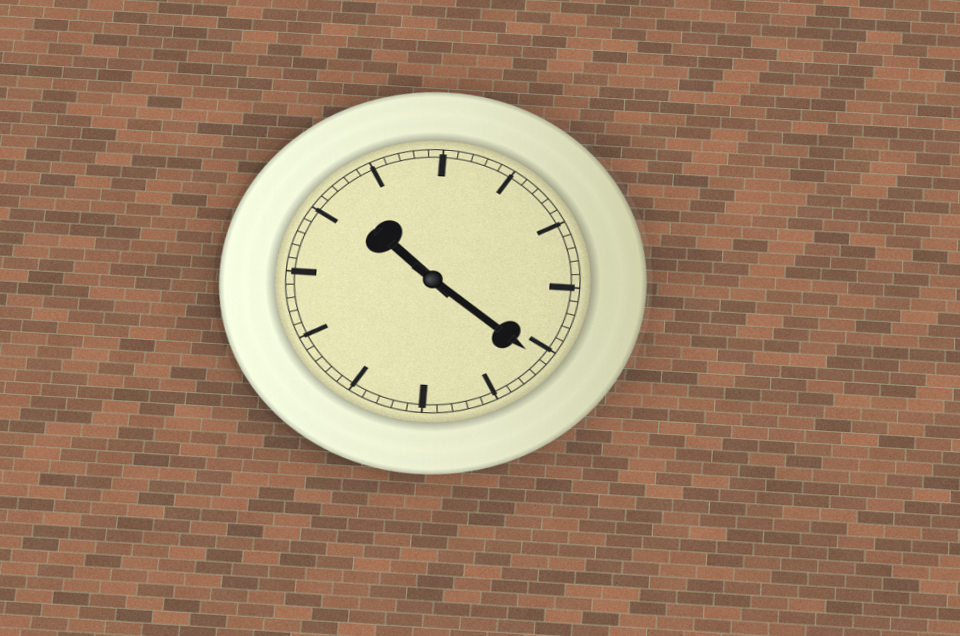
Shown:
10 h 21 min
